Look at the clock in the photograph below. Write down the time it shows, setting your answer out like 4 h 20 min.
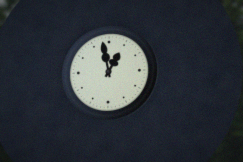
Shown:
12 h 58 min
